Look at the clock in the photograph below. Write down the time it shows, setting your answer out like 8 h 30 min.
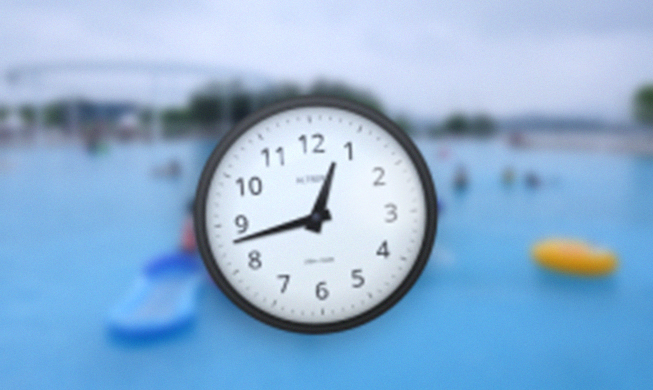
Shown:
12 h 43 min
